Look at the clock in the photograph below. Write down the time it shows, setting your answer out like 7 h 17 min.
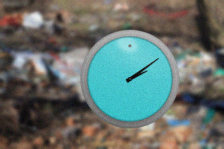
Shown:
2 h 09 min
